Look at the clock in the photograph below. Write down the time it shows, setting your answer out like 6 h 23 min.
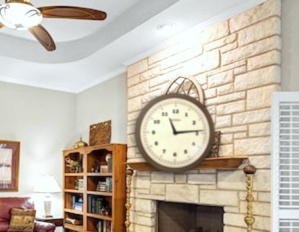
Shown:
11 h 14 min
